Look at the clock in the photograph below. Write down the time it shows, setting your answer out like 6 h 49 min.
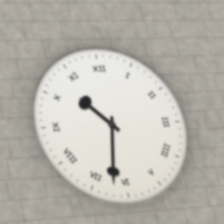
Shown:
10 h 32 min
